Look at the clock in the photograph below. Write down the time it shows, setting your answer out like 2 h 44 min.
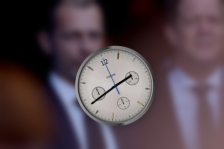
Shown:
2 h 43 min
